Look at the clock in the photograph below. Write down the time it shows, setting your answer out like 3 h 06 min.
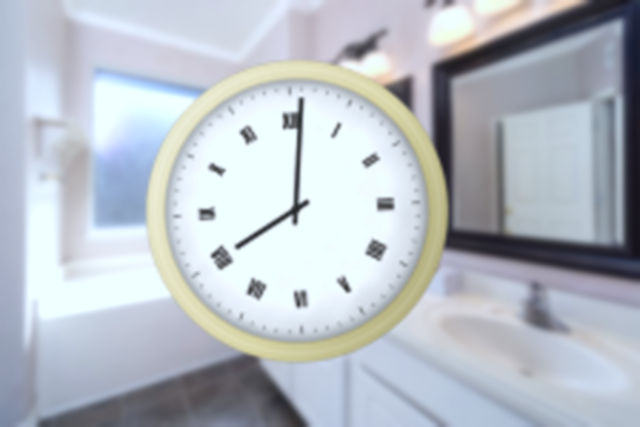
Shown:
8 h 01 min
